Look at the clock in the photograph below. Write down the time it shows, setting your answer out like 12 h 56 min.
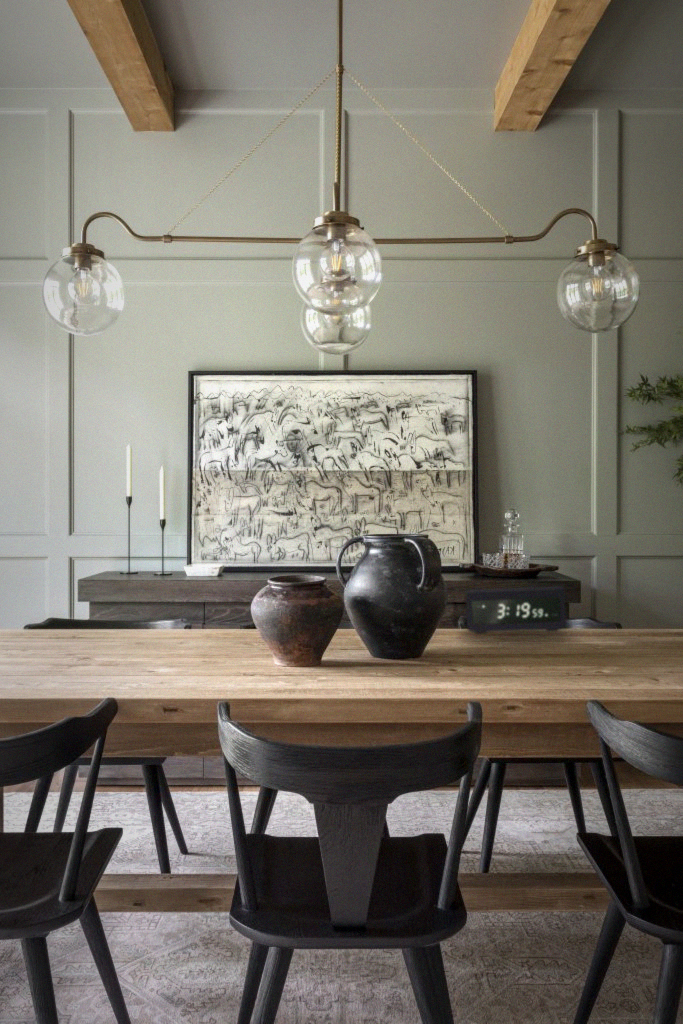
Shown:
3 h 19 min
